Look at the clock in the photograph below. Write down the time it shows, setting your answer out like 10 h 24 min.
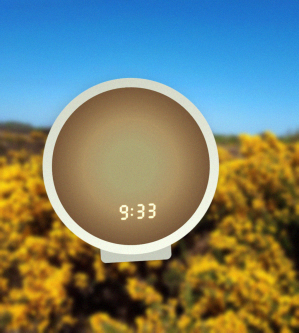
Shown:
9 h 33 min
